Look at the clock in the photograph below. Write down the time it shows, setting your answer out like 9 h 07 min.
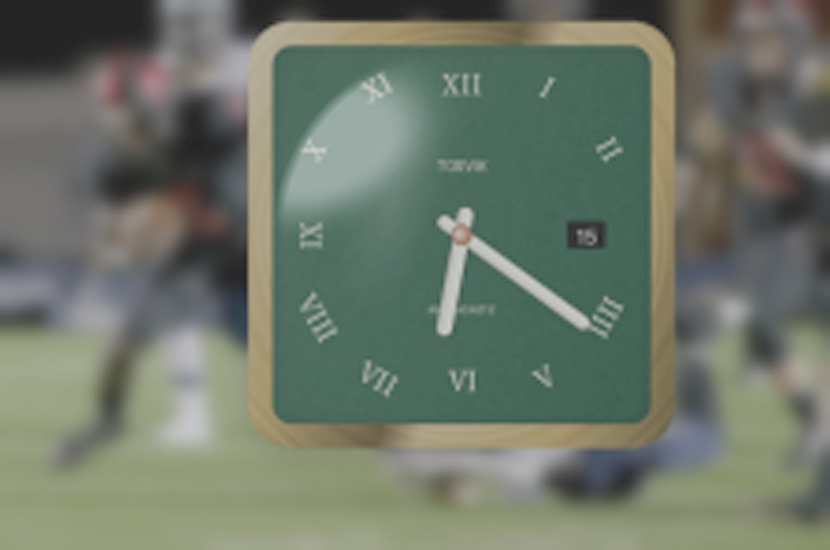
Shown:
6 h 21 min
